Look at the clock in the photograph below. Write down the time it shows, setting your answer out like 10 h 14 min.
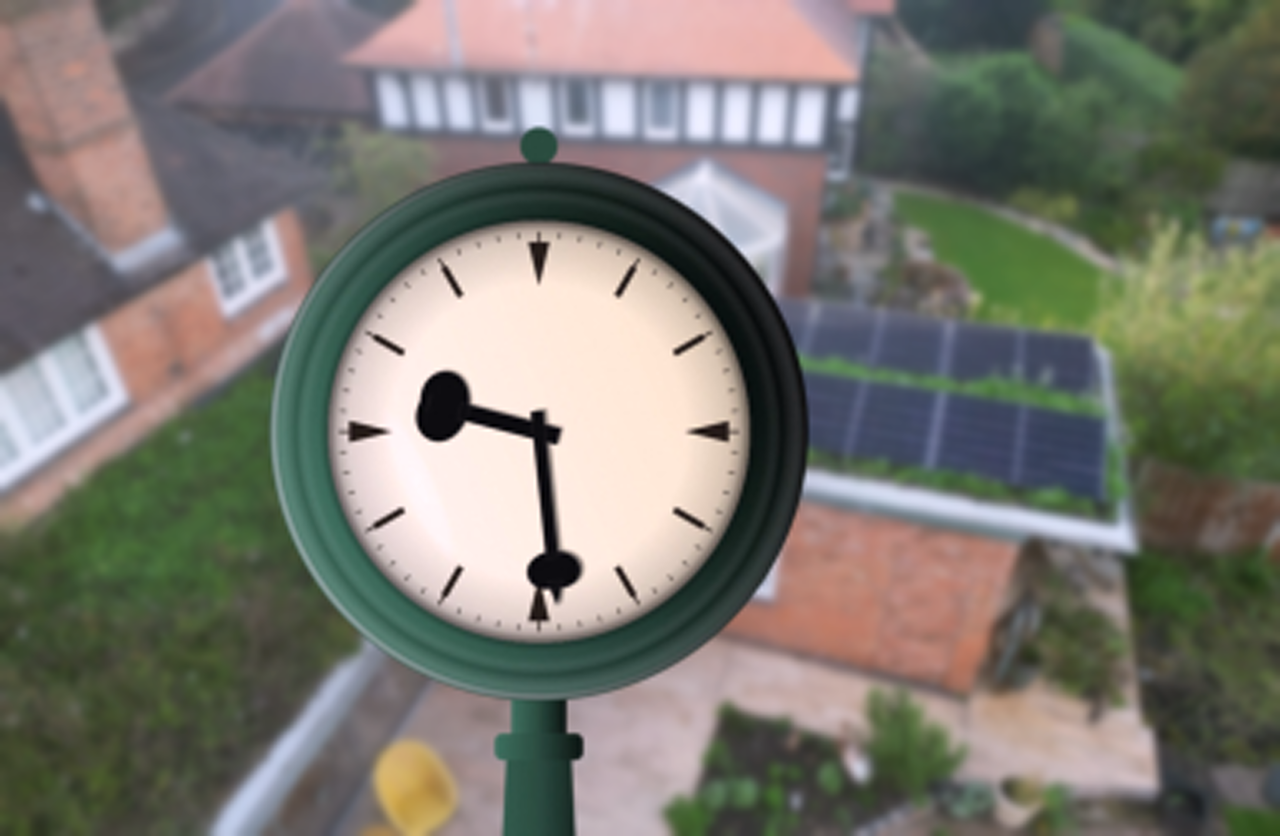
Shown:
9 h 29 min
